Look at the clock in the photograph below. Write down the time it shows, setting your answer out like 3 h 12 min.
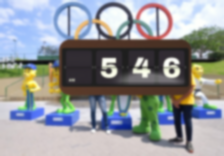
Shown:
5 h 46 min
